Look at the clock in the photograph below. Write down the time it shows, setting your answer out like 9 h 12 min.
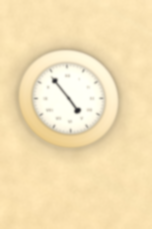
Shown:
4 h 54 min
